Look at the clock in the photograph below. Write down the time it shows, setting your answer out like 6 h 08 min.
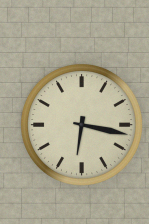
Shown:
6 h 17 min
